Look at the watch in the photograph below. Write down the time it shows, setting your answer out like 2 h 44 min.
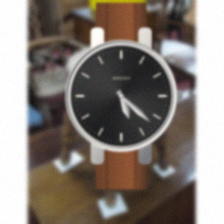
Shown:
5 h 22 min
